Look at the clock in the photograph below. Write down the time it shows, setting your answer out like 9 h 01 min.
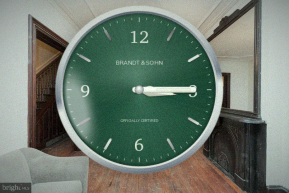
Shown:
3 h 15 min
